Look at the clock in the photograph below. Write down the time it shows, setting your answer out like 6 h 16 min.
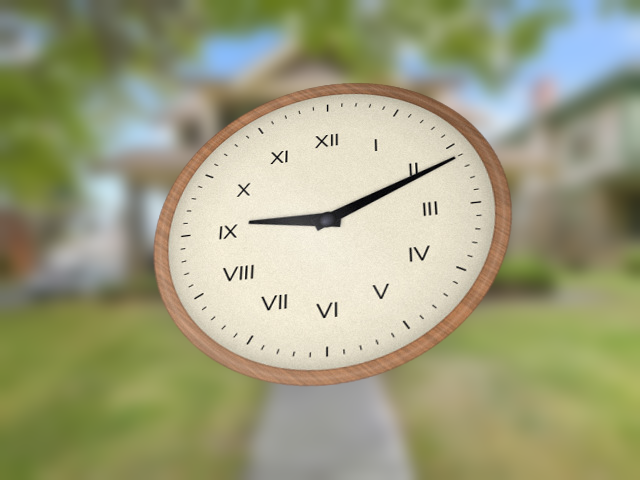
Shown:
9 h 11 min
